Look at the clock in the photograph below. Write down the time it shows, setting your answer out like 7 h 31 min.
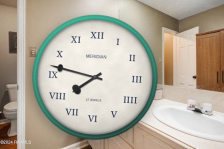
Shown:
7 h 47 min
